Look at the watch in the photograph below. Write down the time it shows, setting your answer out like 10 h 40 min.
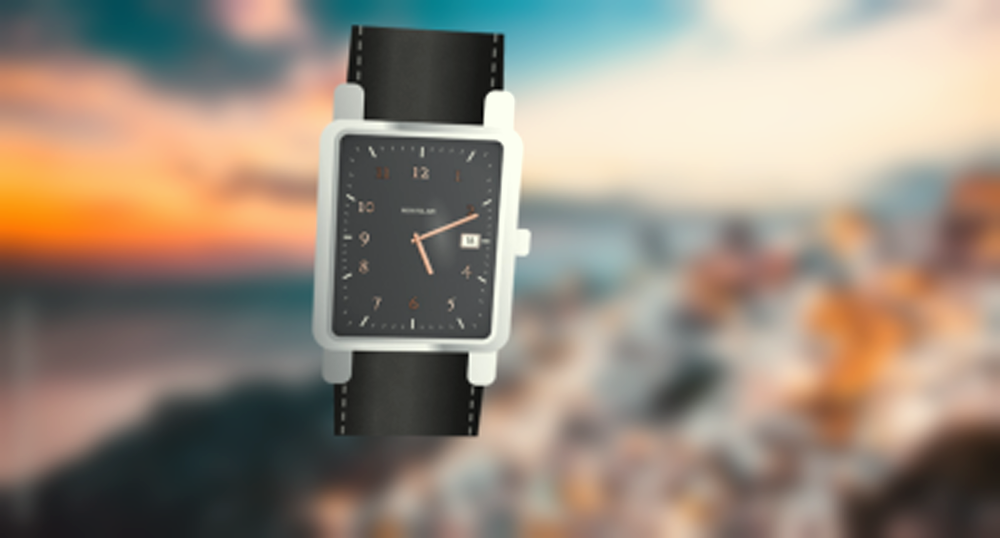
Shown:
5 h 11 min
